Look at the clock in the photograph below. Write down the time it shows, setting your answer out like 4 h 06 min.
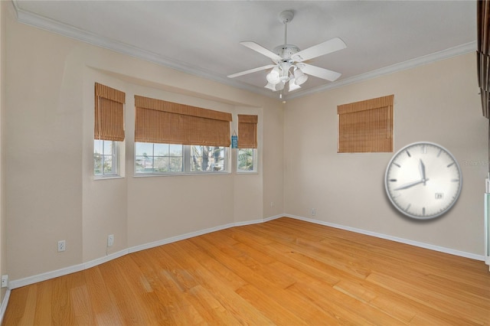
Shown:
11 h 42 min
